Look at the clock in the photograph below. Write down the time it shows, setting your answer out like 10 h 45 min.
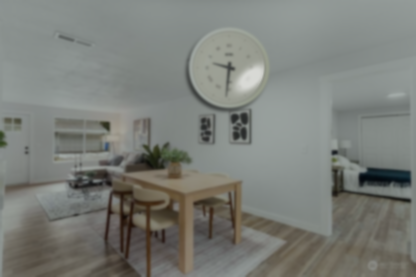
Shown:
9 h 31 min
